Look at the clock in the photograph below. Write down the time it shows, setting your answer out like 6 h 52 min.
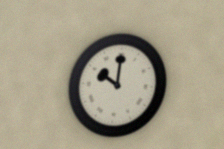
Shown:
10 h 00 min
